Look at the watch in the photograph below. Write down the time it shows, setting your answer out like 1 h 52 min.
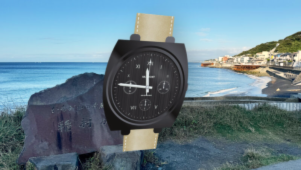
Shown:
11 h 46 min
